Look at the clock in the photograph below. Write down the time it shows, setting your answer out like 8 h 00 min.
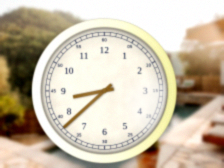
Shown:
8 h 38 min
